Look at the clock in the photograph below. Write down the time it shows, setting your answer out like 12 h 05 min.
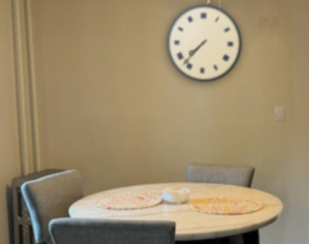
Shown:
7 h 37 min
